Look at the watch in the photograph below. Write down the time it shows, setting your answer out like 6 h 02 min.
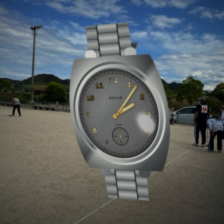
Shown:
2 h 07 min
